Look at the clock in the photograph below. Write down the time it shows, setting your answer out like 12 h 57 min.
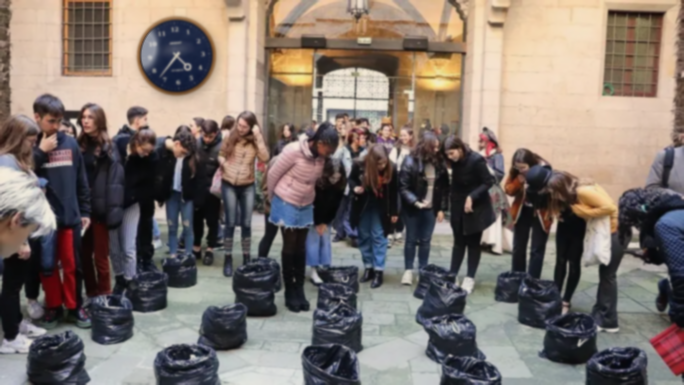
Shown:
4 h 37 min
